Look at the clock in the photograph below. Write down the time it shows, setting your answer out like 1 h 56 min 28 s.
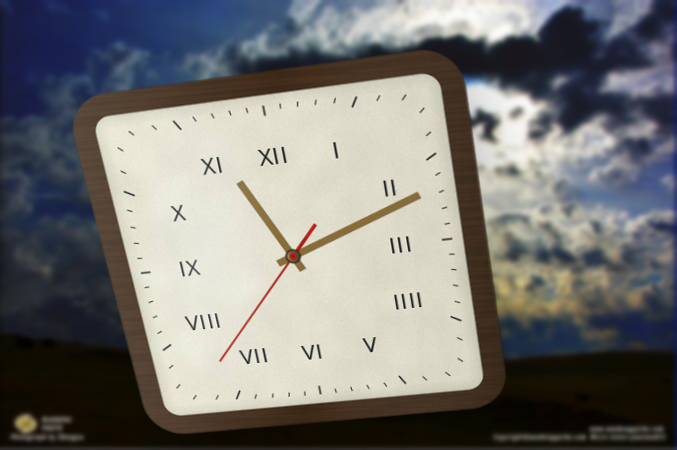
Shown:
11 h 11 min 37 s
